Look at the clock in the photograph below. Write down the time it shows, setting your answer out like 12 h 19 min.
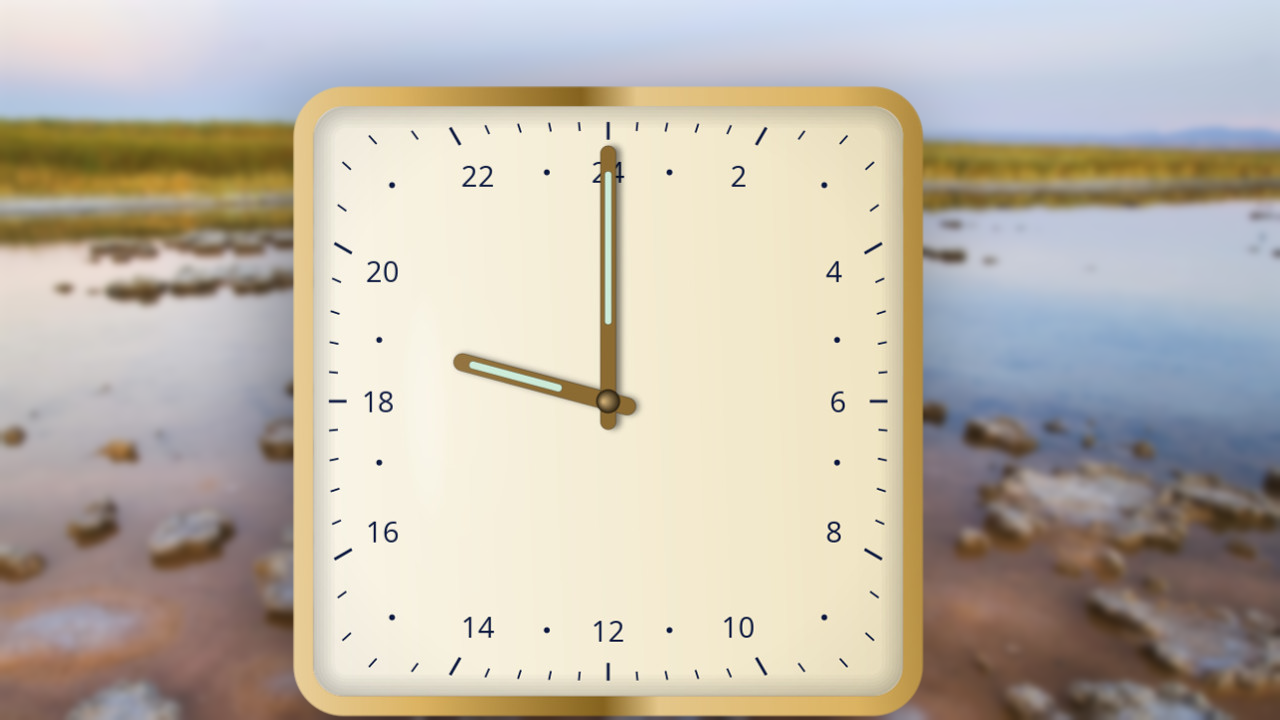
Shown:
19 h 00 min
